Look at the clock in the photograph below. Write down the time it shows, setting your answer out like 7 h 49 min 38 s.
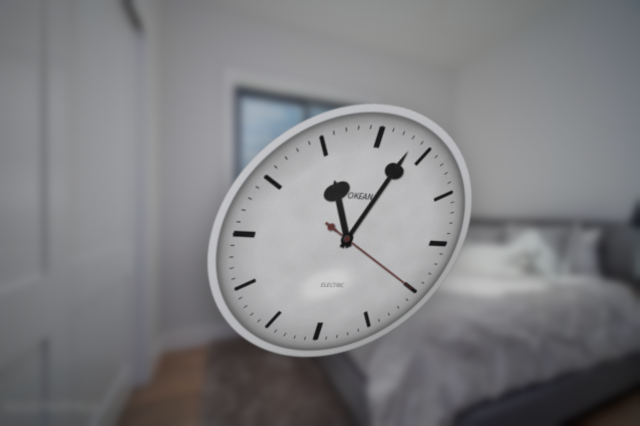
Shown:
11 h 03 min 20 s
